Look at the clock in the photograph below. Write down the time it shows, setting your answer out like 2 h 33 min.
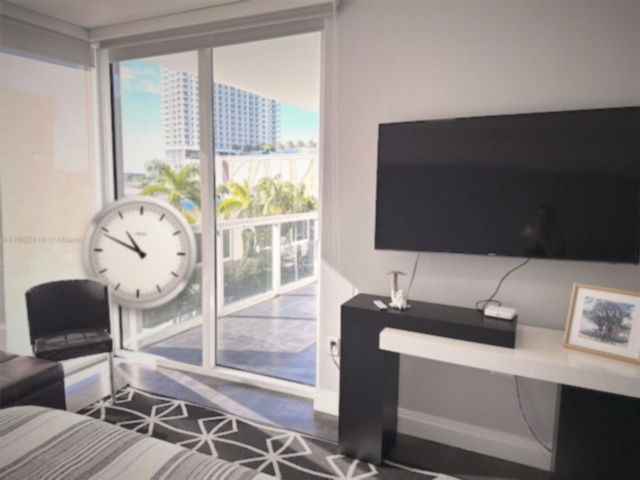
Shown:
10 h 49 min
